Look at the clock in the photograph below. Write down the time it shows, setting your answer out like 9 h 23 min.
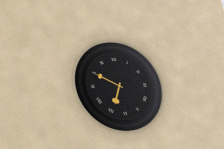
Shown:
6 h 50 min
